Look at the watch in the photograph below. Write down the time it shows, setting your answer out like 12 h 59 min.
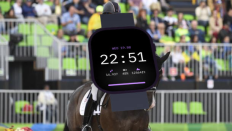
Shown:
22 h 51 min
